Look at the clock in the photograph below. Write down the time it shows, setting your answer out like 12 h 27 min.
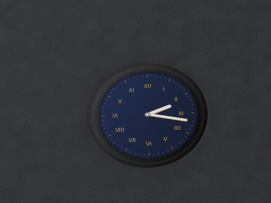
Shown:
2 h 17 min
